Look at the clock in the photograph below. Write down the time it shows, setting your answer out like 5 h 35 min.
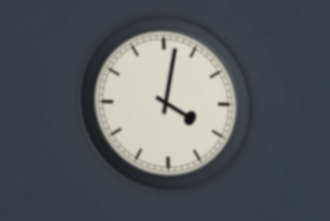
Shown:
4 h 02 min
